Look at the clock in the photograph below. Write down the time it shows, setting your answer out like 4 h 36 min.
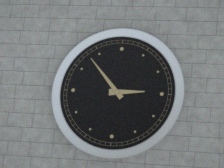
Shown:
2 h 53 min
